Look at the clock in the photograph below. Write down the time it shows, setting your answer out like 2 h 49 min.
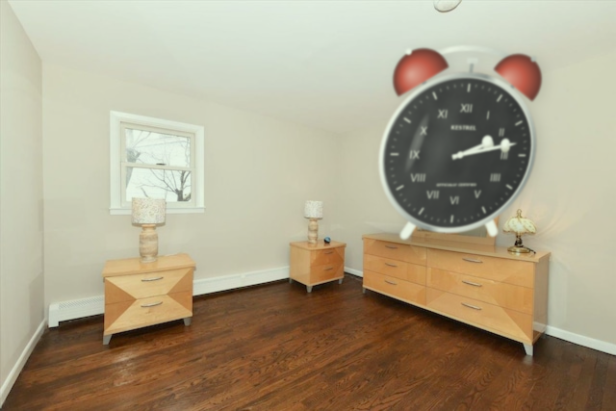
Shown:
2 h 13 min
